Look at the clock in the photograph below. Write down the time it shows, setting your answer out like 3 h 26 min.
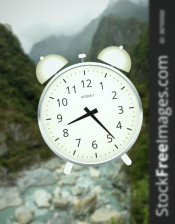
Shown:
8 h 24 min
